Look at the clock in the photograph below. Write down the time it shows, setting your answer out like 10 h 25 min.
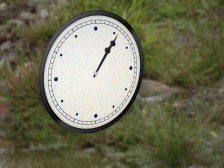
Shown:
1 h 06 min
